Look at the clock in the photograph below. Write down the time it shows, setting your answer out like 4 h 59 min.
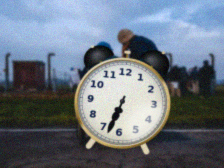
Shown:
6 h 33 min
